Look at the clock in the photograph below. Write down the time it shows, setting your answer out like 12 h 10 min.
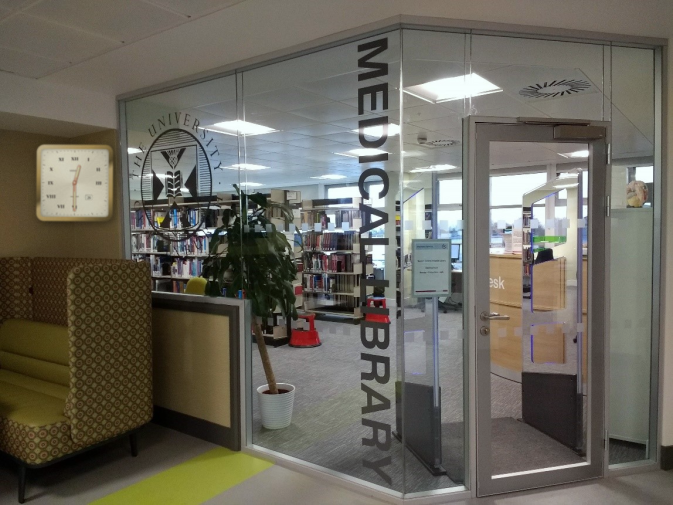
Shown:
12 h 30 min
